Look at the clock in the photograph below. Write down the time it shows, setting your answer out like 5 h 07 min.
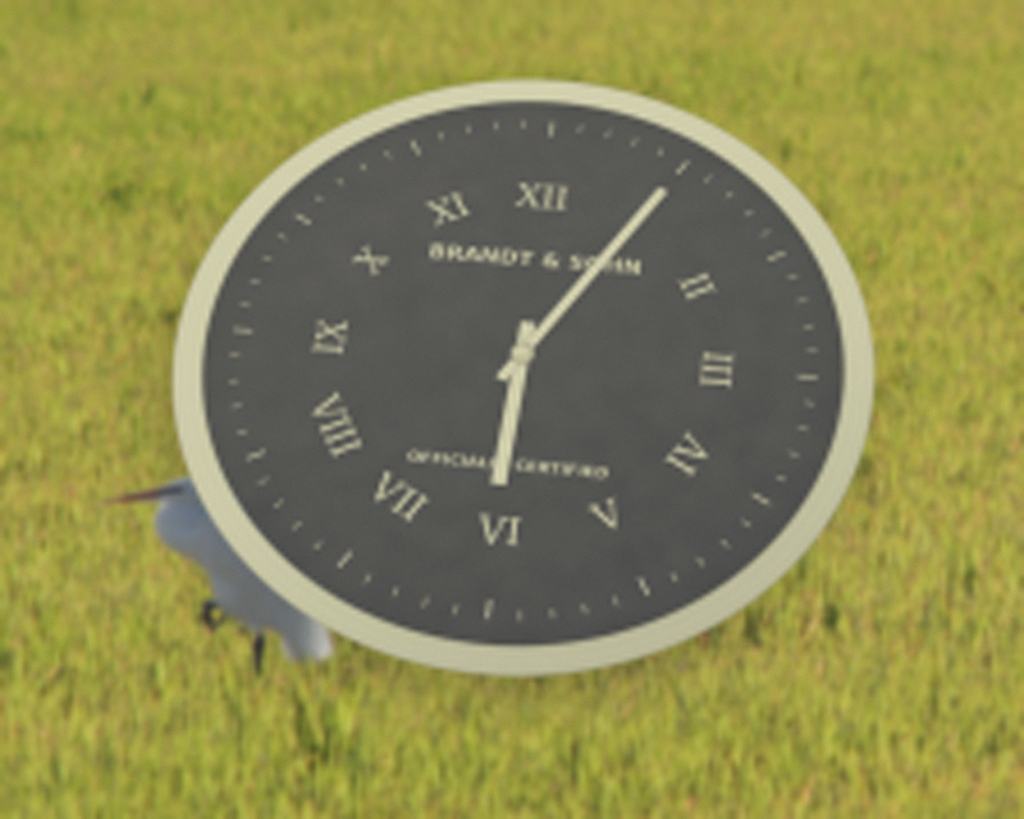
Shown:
6 h 05 min
